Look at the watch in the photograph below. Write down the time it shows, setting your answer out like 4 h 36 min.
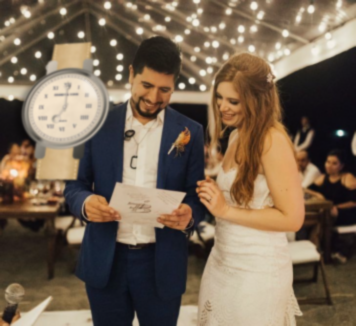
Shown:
7 h 00 min
